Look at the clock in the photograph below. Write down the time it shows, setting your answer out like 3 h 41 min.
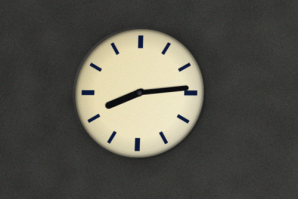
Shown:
8 h 14 min
